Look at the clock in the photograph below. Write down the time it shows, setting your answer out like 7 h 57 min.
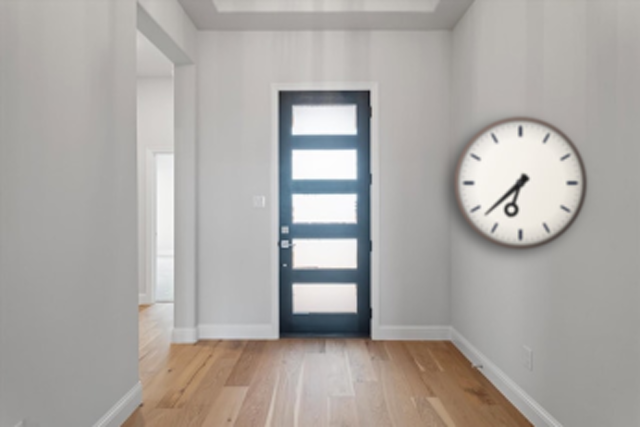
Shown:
6 h 38 min
